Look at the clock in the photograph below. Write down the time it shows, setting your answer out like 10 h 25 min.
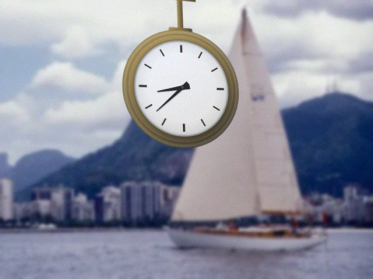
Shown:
8 h 38 min
